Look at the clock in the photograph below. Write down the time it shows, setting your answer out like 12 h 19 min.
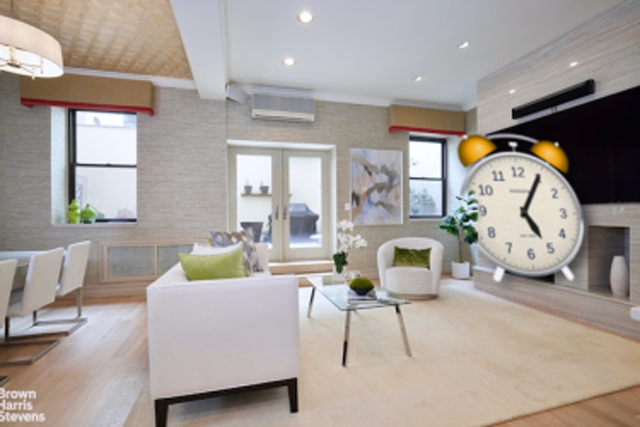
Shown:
5 h 05 min
